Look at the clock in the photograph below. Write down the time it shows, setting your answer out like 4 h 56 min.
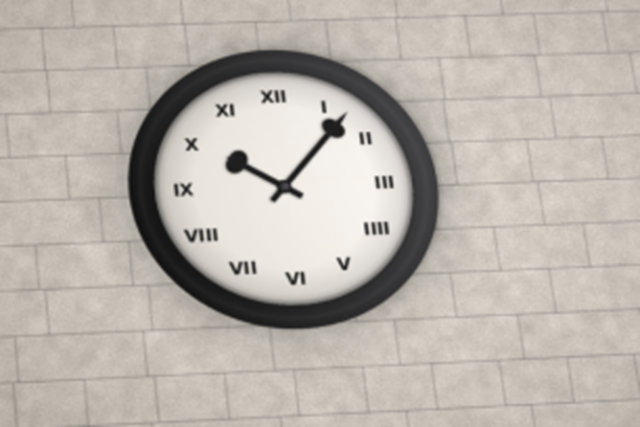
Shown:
10 h 07 min
